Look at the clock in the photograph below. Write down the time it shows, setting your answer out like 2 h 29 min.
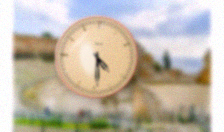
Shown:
4 h 29 min
